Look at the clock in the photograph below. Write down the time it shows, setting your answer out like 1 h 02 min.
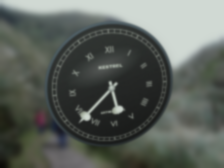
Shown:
5 h 38 min
